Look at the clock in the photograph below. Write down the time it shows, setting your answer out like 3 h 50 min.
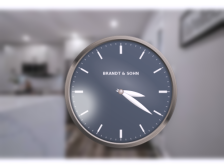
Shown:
3 h 21 min
